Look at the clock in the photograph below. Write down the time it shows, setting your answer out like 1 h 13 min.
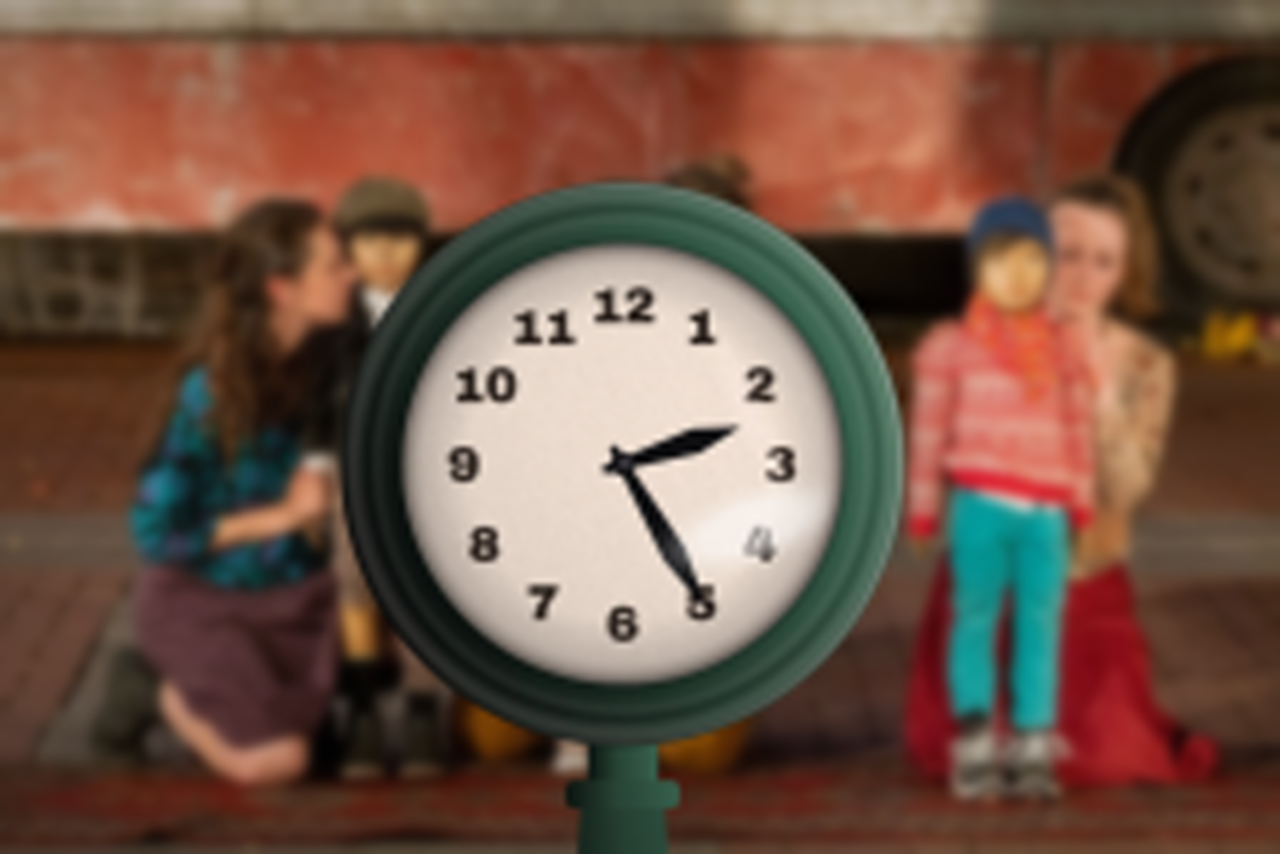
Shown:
2 h 25 min
